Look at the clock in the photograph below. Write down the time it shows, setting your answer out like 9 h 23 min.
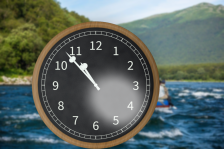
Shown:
10 h 53 min
